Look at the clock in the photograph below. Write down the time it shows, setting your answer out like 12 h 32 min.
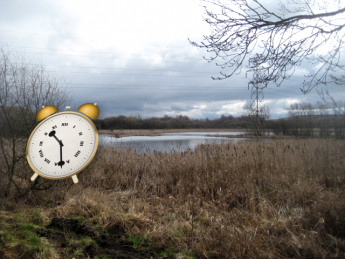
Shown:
10 h 28 min
